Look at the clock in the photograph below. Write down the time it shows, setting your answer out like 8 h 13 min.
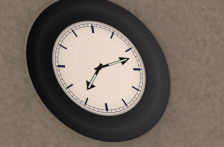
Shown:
7 h 12 min
